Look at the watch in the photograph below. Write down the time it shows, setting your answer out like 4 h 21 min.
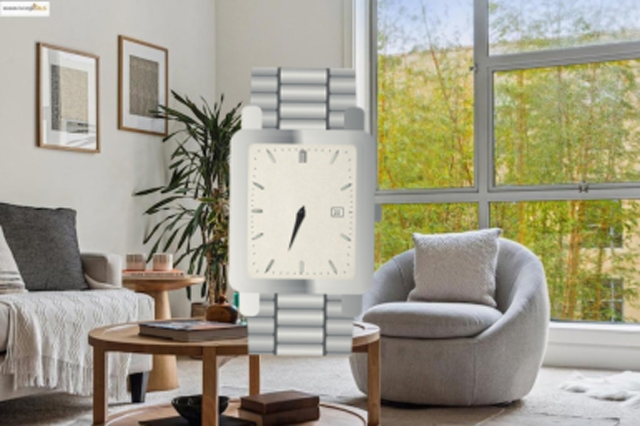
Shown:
6 h 33 min
